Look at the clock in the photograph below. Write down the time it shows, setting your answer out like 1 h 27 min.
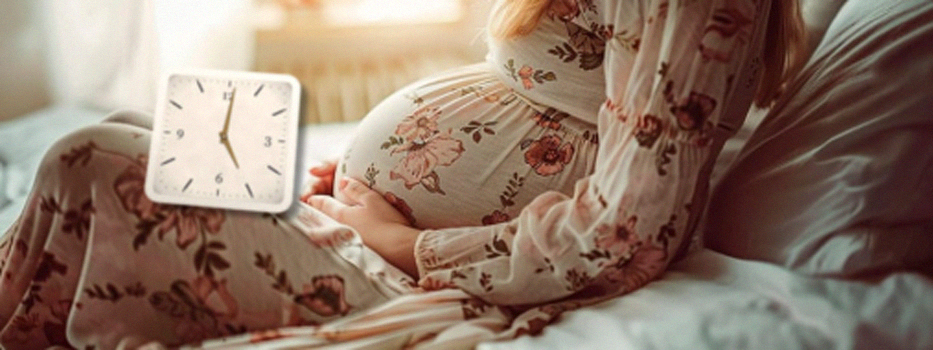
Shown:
5 h 01 min
